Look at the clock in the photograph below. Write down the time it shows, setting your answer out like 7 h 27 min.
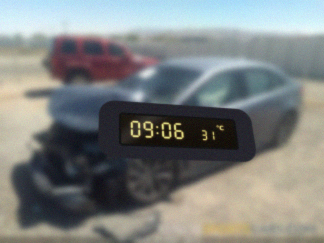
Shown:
9 h 06 min
